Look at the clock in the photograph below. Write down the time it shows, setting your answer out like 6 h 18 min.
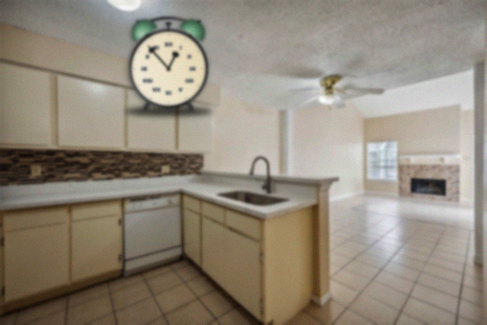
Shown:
12 h 53 min
